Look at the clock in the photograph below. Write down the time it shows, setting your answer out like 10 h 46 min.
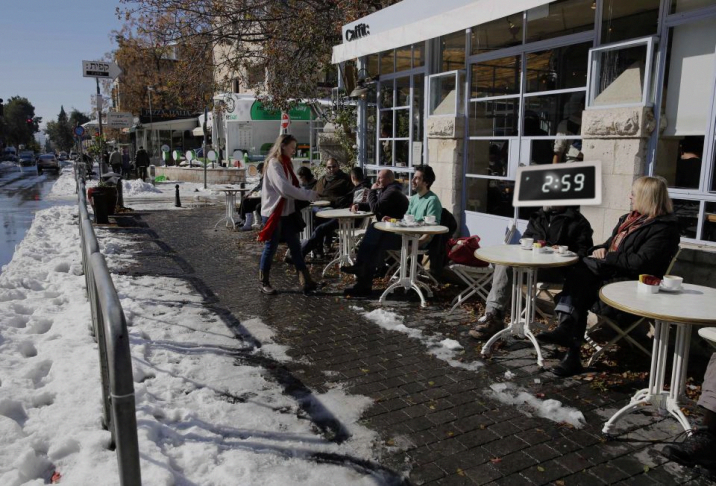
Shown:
2 h 59 min
